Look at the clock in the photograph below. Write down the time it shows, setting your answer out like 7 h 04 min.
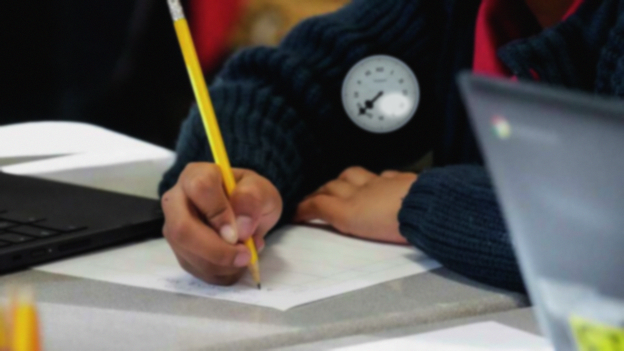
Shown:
7 h 38 min
